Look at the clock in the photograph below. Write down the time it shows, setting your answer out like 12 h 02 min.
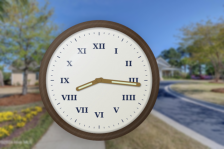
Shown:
8 h 16 min
